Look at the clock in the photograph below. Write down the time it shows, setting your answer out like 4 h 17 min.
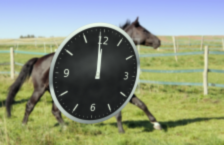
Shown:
11 h 59 min
